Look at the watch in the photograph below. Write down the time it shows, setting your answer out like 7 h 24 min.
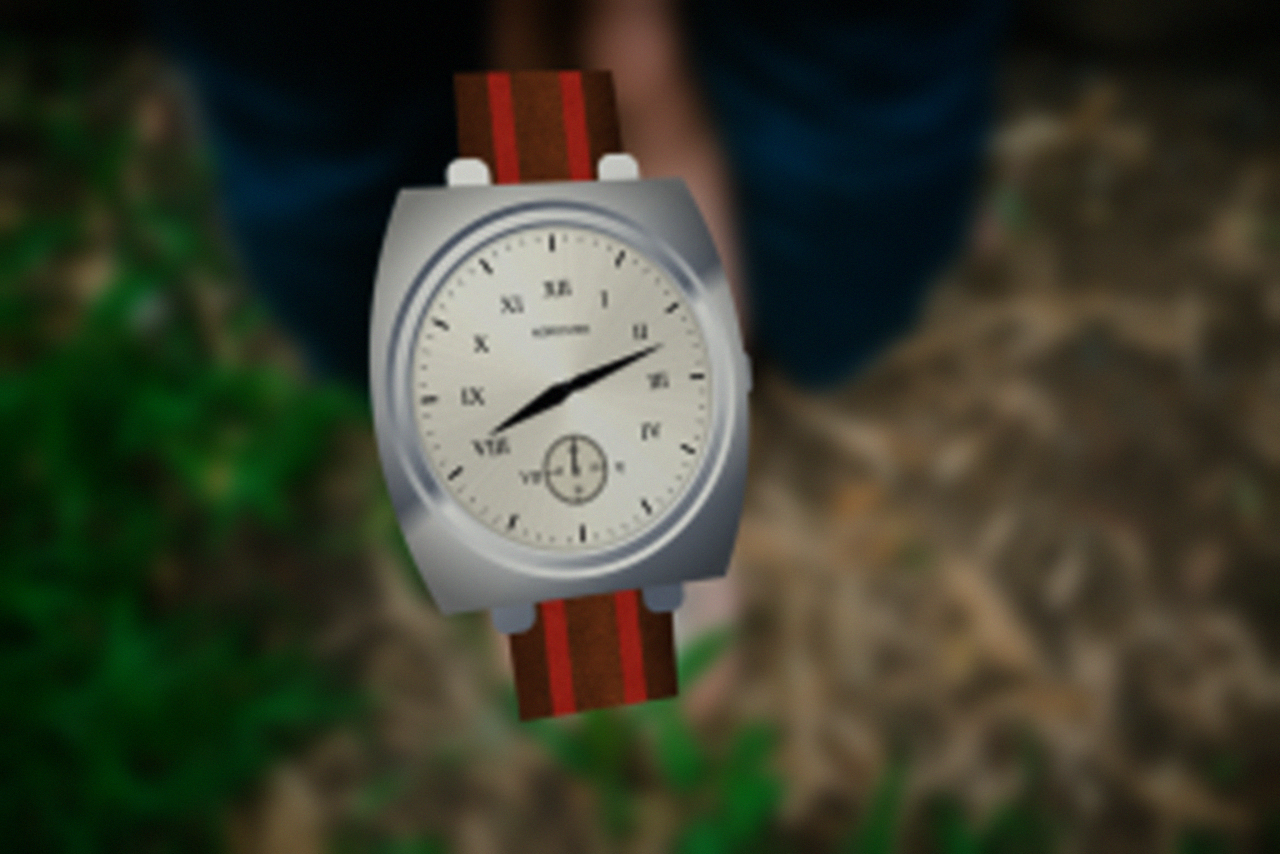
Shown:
8 h 12 min
